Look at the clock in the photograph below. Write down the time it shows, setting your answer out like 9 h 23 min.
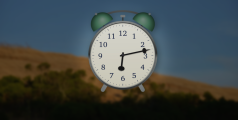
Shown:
6 h 13 min
